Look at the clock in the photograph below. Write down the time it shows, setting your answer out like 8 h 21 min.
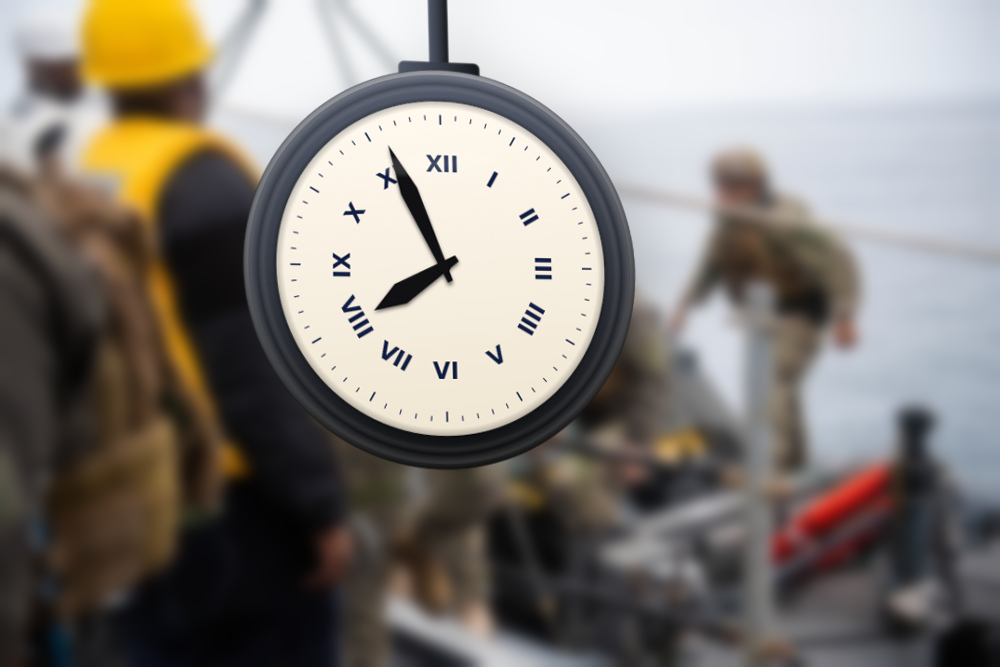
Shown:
7 h 56 min
